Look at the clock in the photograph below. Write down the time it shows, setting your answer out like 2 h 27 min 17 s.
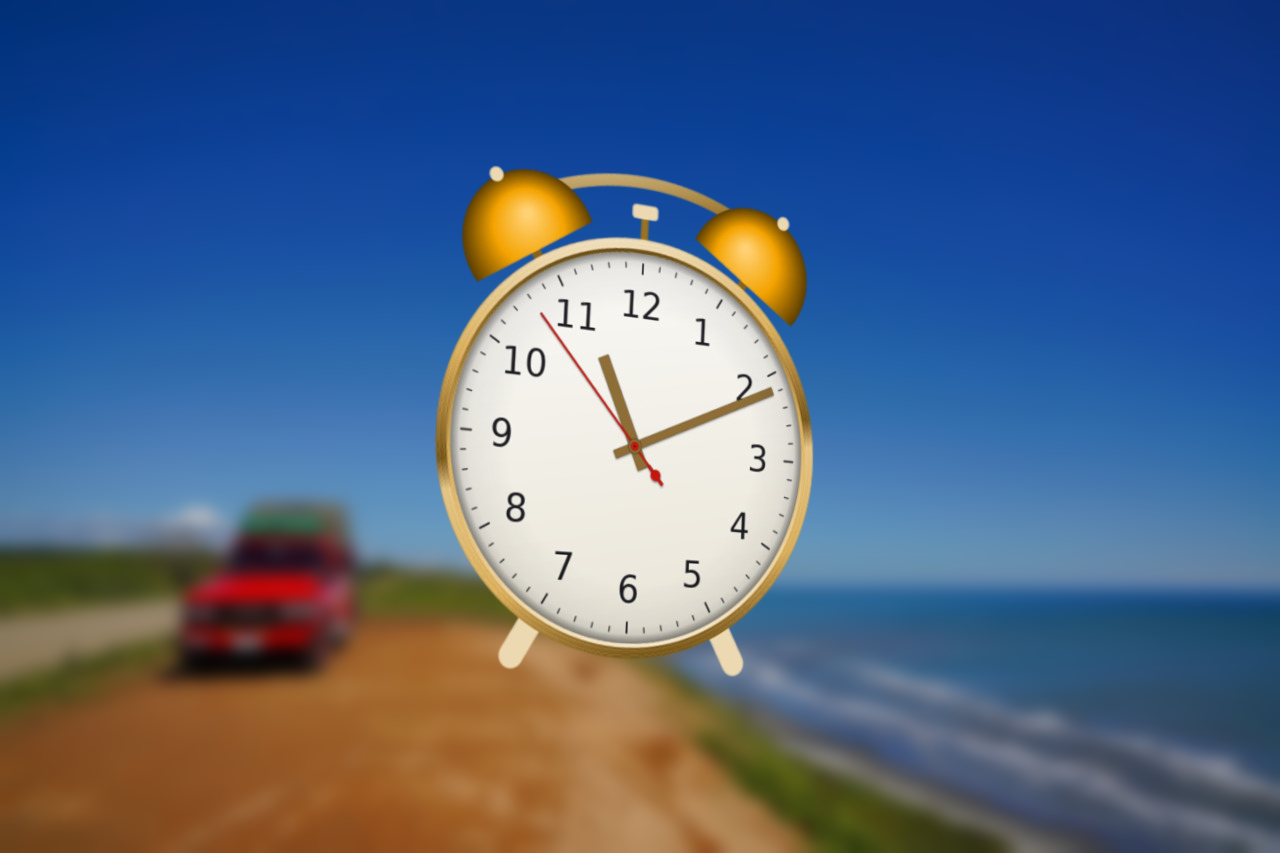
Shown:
11 h 10 min 53 s
